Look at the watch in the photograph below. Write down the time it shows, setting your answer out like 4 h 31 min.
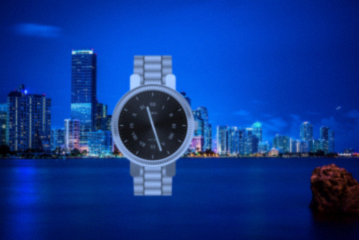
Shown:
11 h 27 min
